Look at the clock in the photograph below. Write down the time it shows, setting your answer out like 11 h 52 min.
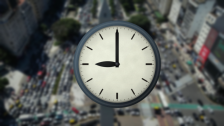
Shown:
9 h 00 min
